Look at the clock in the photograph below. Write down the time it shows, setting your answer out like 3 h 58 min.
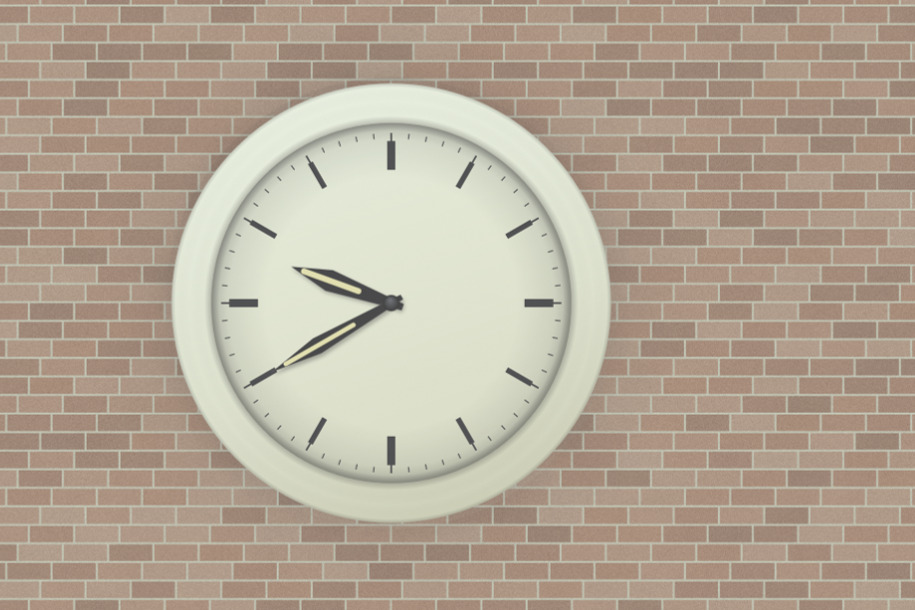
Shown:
9 h 40 min
